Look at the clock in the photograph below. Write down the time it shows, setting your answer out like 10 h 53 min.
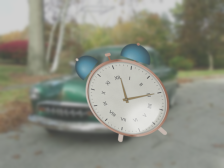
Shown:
12 h 15 min
